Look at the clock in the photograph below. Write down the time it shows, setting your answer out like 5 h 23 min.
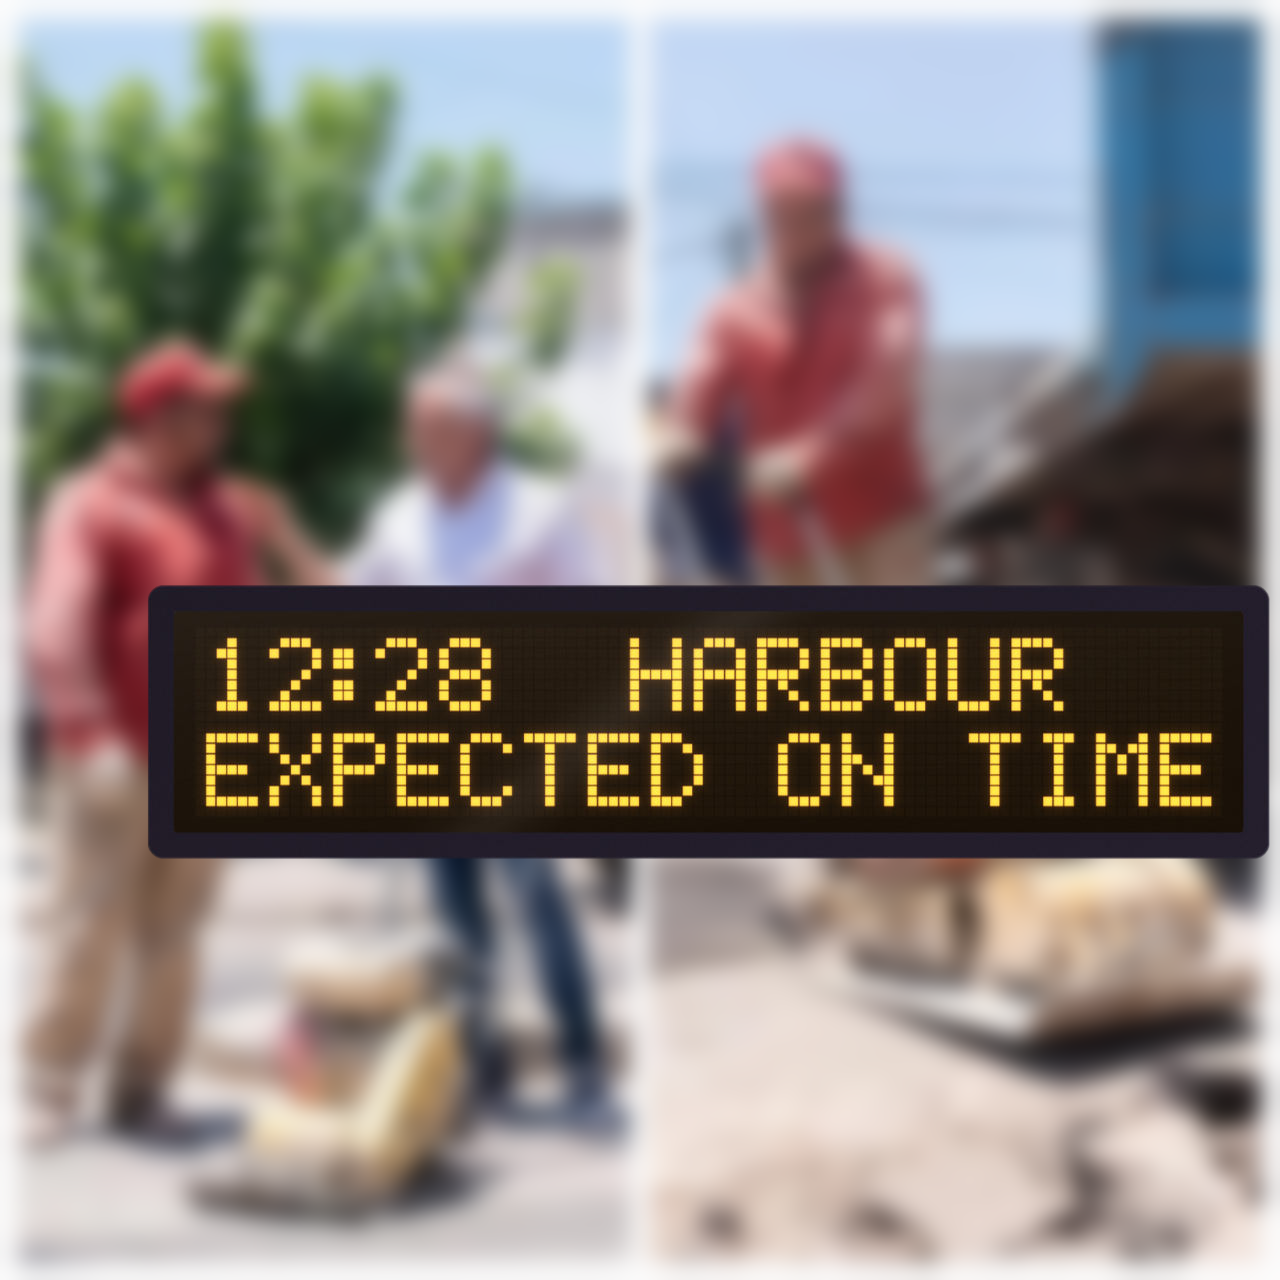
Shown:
12 h 28 min
